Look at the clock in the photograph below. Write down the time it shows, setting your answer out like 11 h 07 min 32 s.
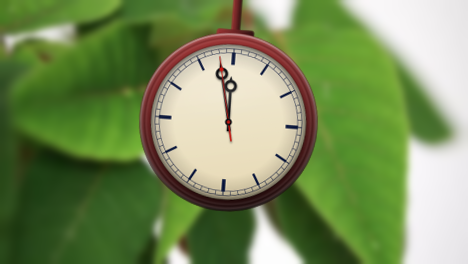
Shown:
11 h 57 min 58 s
